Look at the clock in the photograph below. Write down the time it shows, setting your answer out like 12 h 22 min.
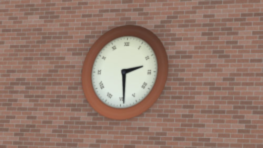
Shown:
2 h 29 min
